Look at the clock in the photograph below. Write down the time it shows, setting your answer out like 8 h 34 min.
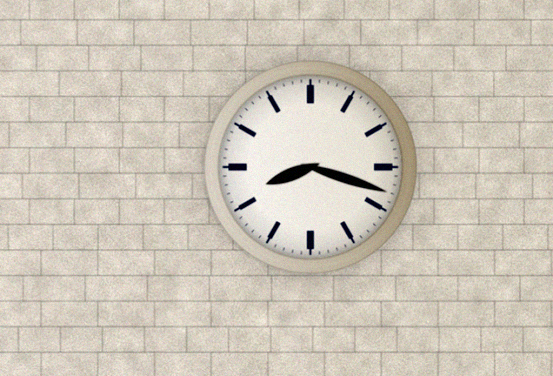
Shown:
8 h 18 min
